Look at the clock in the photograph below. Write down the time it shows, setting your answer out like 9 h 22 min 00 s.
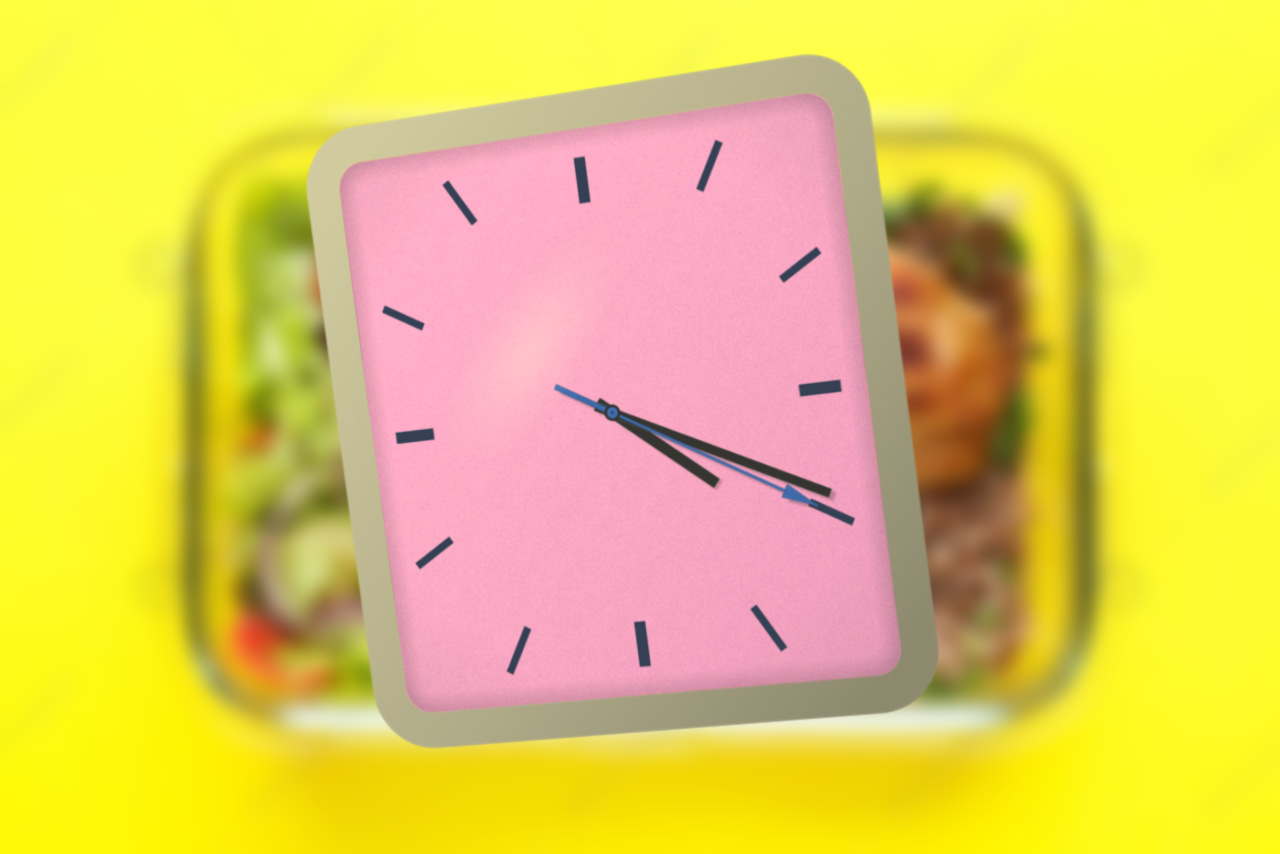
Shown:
4 h 19 min 20 s
